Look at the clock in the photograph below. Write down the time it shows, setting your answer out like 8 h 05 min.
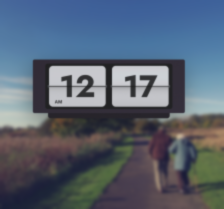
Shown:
12 h 17 min
